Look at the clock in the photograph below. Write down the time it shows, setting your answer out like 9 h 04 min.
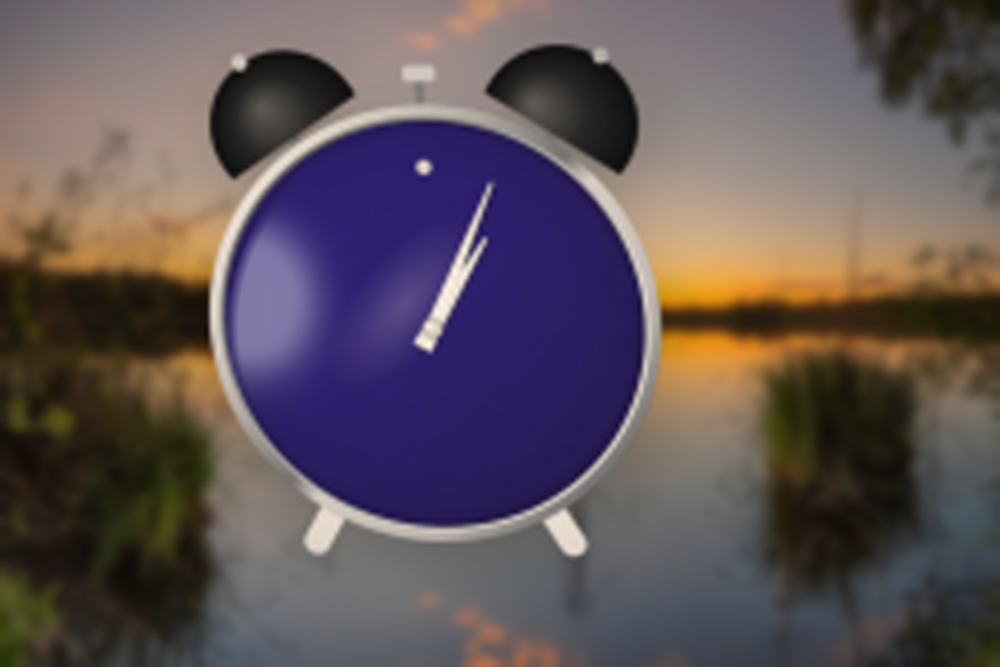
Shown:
1 h 04 min
